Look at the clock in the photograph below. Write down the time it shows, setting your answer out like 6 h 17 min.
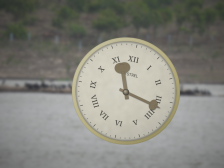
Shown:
11 h 17 min
